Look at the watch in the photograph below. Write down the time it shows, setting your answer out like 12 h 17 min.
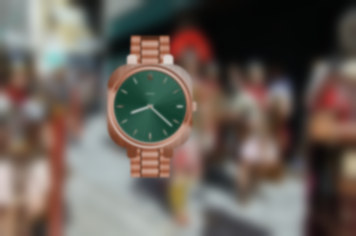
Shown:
8 h 22 min
